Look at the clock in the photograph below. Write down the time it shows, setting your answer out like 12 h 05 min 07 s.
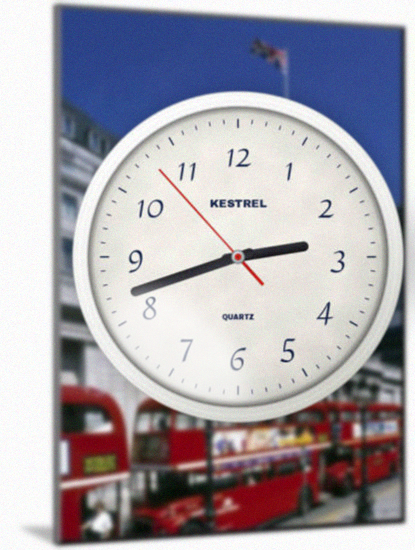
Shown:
2 h 41 min 53 s
